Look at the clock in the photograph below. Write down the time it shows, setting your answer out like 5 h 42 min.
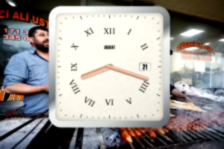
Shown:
8 h 18 min
